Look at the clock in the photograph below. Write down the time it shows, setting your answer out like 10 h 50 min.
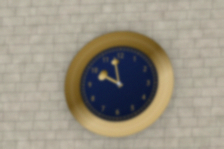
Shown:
9 h 58 min
